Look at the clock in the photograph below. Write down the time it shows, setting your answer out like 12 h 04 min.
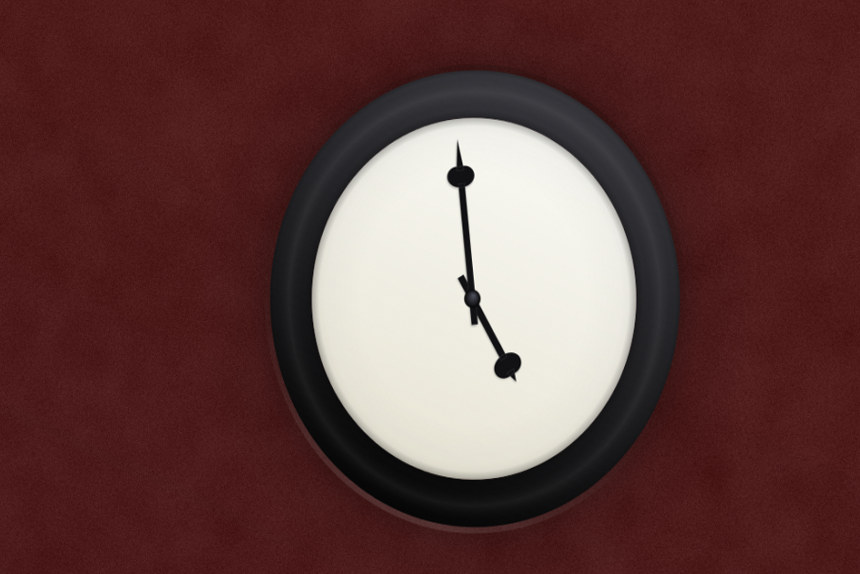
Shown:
4 h 59 min
